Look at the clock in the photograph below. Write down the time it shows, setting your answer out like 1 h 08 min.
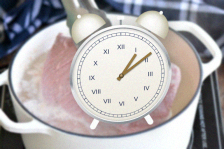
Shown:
1 h 09 min
